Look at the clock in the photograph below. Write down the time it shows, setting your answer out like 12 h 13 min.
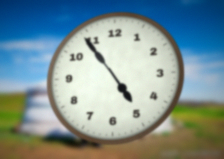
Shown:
4 h 54 min
